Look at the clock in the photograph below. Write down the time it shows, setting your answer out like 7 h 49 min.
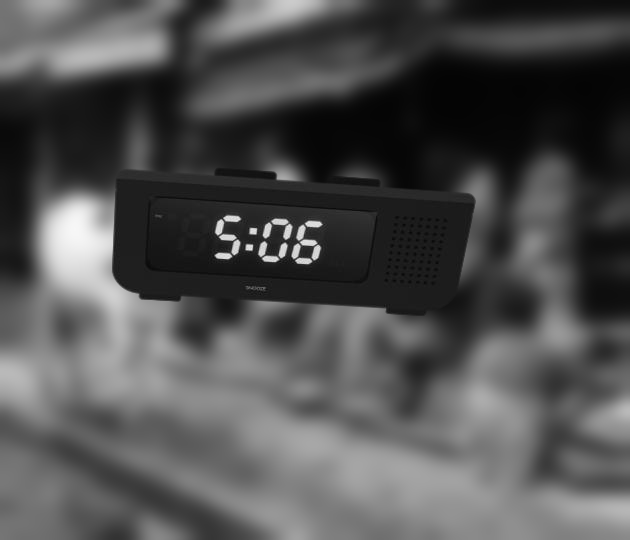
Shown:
5 h 06 min
